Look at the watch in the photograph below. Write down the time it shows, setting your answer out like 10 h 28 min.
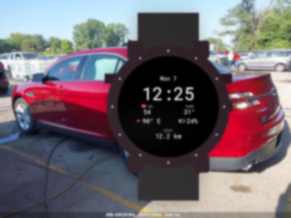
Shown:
12 h 25 min
